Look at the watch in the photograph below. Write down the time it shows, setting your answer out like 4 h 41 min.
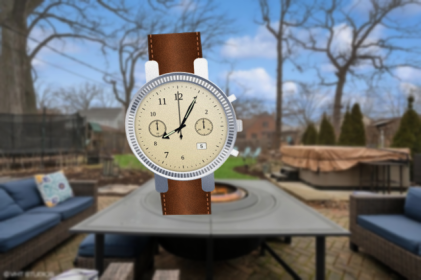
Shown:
8 h 05 min
